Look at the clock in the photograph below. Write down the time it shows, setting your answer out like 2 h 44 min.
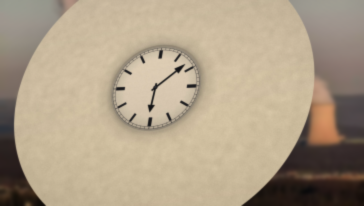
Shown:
6 h 08 min
